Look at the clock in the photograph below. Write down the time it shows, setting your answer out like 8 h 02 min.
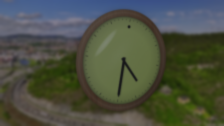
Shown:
4 h 30 min
